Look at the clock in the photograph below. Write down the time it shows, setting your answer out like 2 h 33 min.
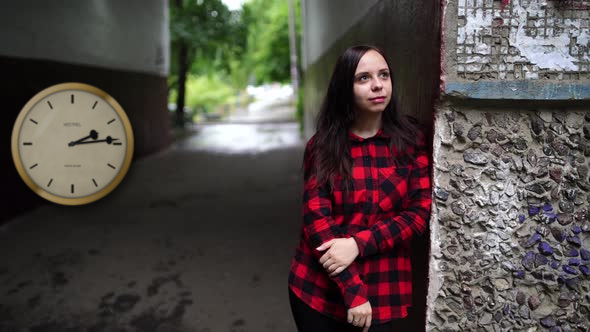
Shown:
2 h 14 min
